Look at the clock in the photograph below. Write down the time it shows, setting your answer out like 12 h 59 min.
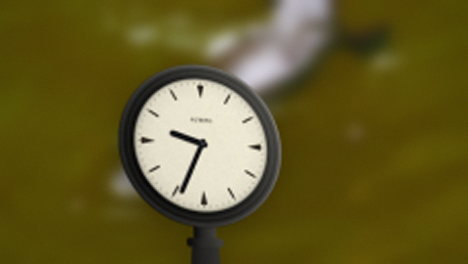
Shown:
9 h 34 min
